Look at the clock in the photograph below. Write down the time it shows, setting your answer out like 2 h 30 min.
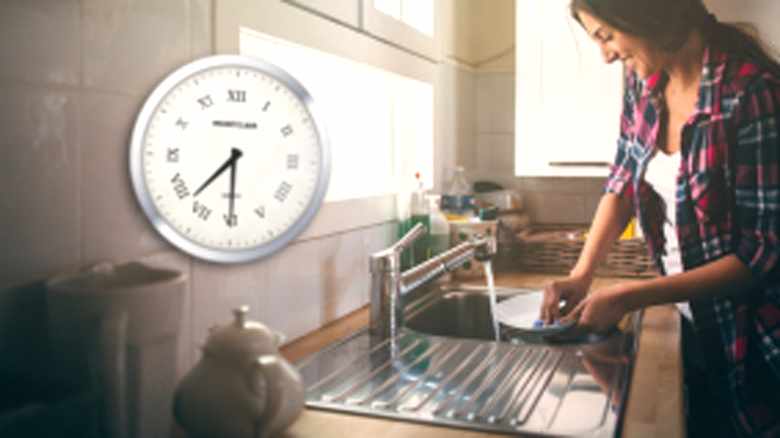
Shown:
7 h 30 min
